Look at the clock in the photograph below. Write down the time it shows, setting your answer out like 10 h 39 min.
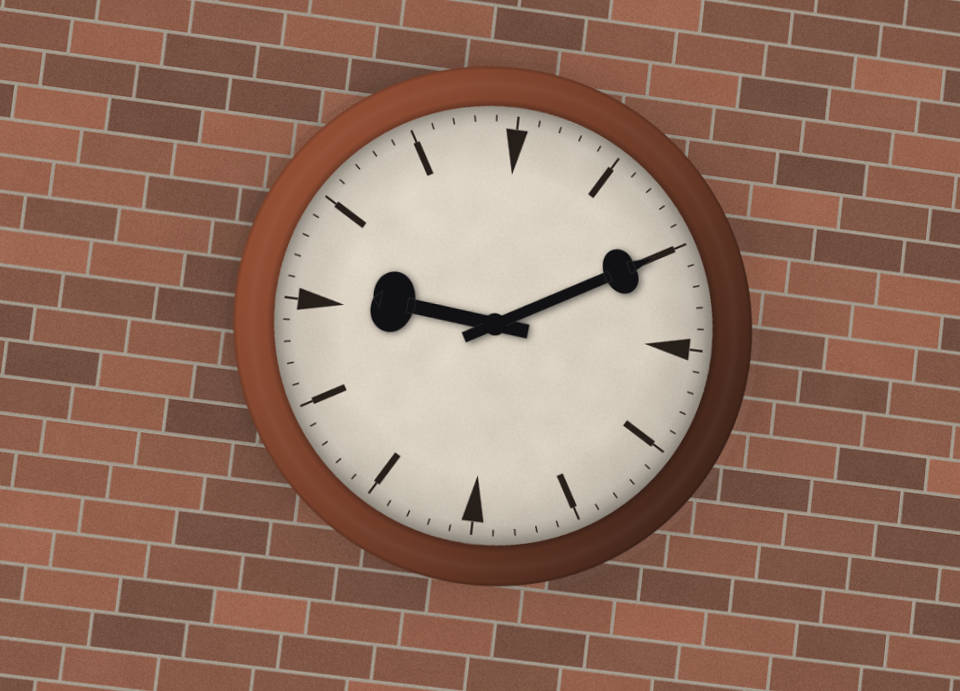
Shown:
9 h 10 min
